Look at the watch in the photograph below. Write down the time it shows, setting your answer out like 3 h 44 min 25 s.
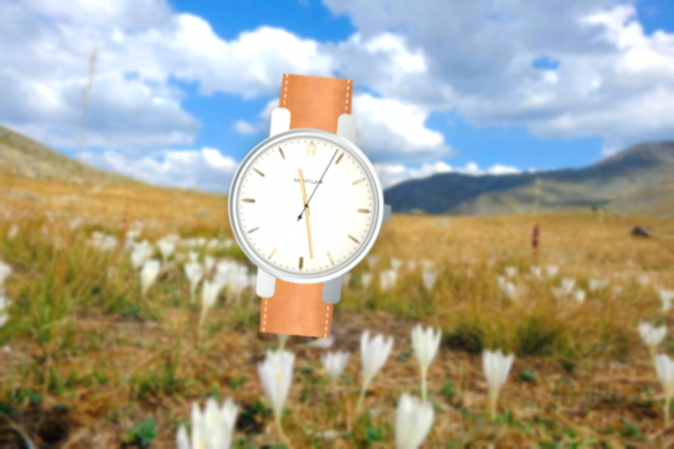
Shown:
11 h 28 min 04 s
